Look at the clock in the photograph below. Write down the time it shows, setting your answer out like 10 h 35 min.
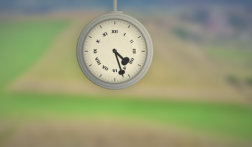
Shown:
4 h 27 min
